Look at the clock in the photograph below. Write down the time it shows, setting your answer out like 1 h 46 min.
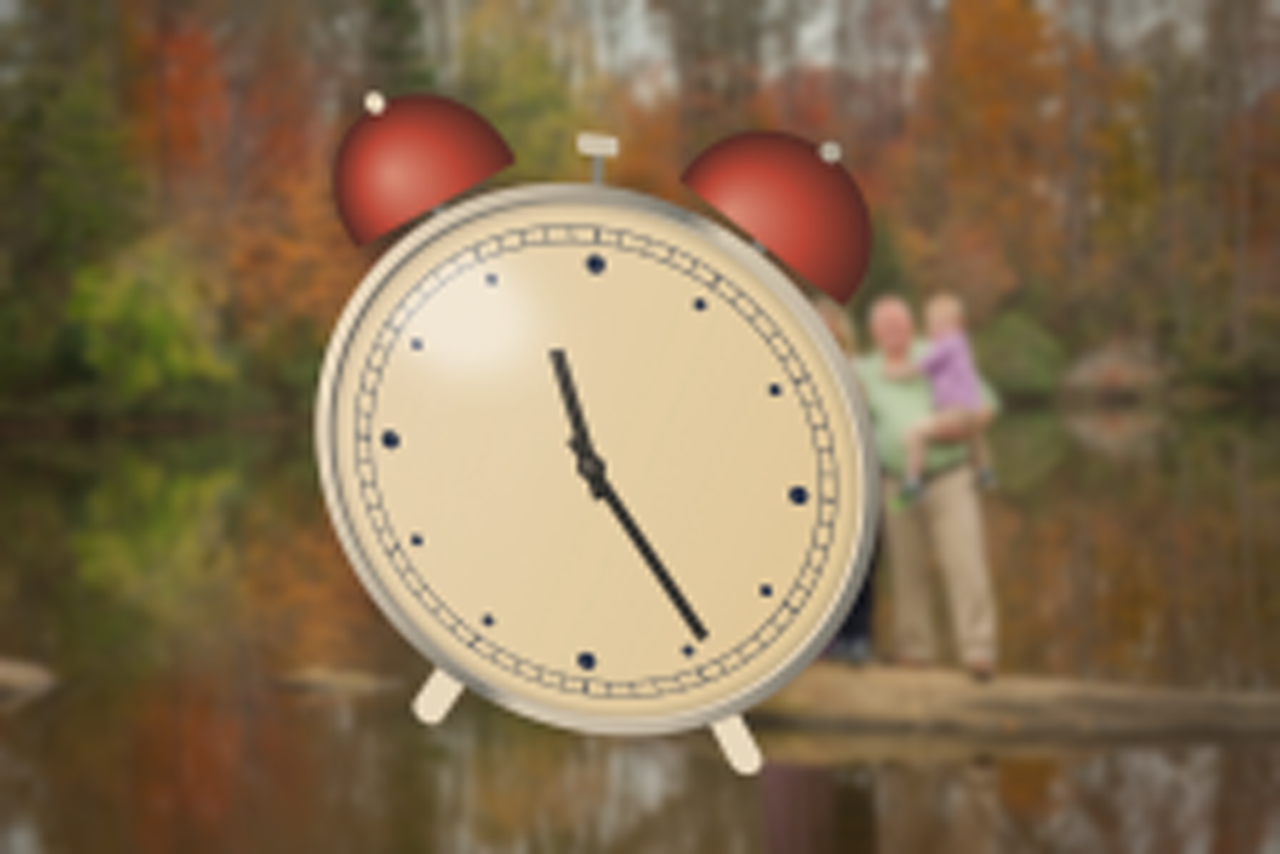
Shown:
11 h 24 min
